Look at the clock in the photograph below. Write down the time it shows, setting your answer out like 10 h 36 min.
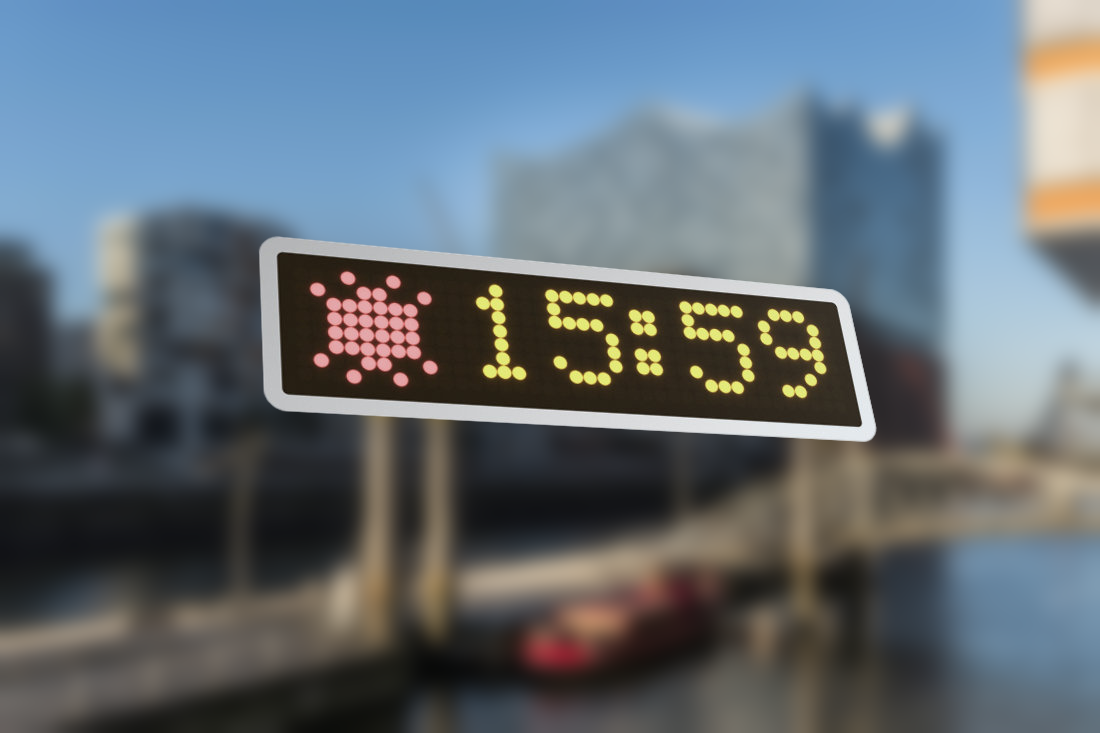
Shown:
15 h 59 min
